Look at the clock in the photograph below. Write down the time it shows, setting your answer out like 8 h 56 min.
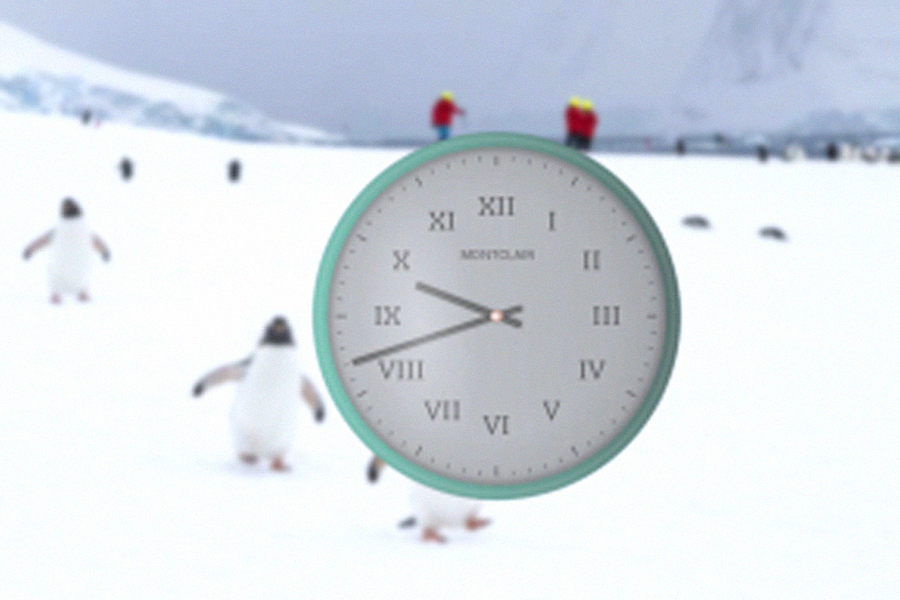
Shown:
9 h 42 min
